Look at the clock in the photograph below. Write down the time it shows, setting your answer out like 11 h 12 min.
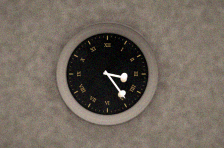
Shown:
3 h 24 min
